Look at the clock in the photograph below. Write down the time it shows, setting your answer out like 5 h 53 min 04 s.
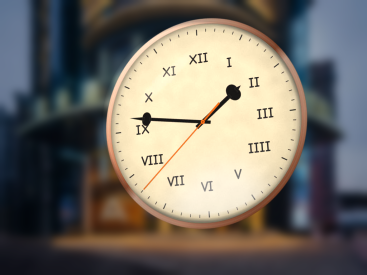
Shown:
1 h 46 min 38 s
